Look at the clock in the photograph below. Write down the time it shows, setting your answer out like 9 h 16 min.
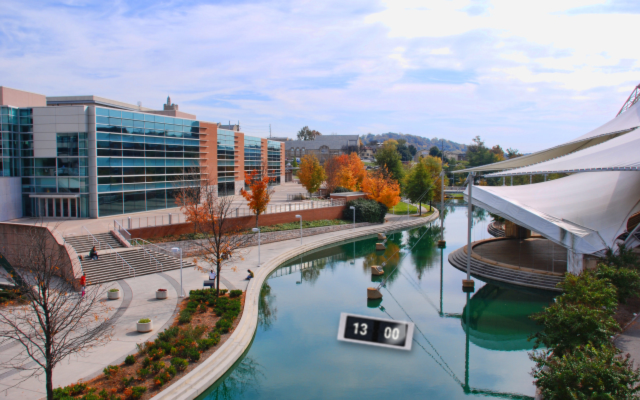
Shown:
13 h 00 min
